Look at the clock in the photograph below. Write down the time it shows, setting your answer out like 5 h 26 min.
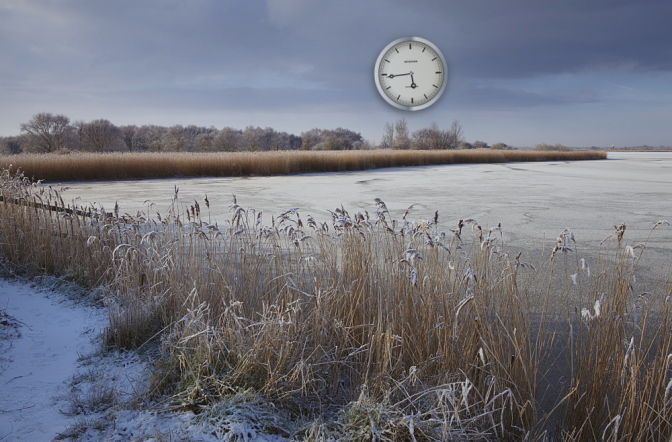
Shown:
5 h 44 min
